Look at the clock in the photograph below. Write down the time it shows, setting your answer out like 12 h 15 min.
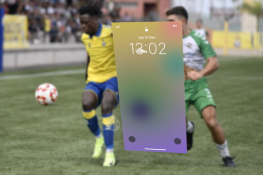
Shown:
13 h 02 min
